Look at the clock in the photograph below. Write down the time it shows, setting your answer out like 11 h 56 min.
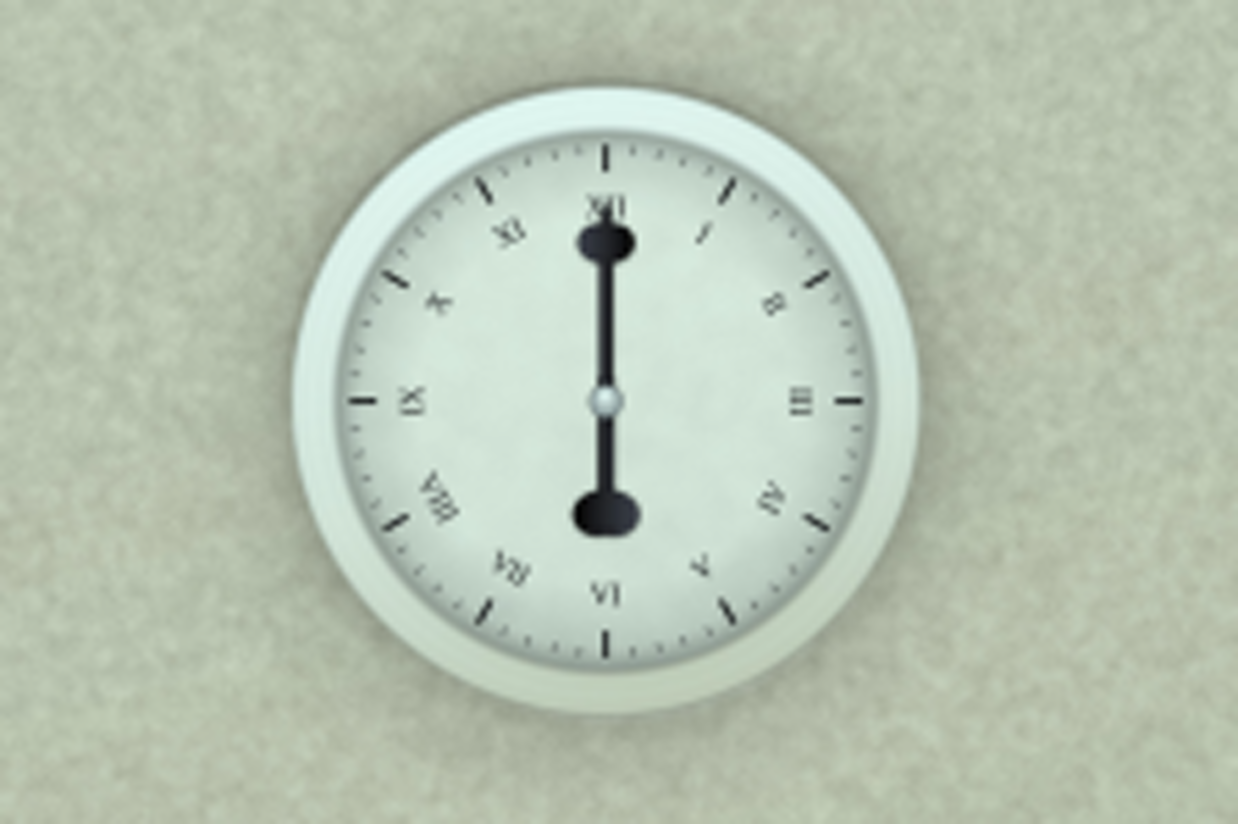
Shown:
6 h 00 min
